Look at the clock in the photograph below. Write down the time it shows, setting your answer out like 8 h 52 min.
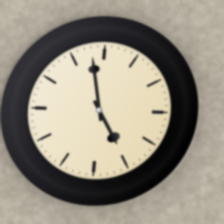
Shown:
4 h 58 min
